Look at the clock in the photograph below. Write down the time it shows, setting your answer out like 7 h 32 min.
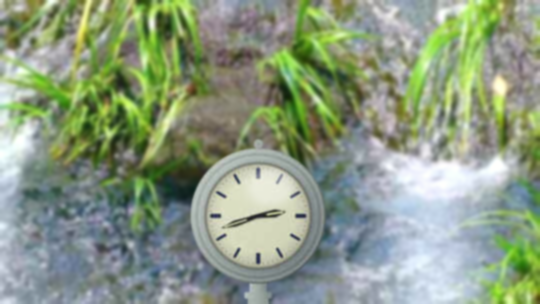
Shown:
2 h 42 min
